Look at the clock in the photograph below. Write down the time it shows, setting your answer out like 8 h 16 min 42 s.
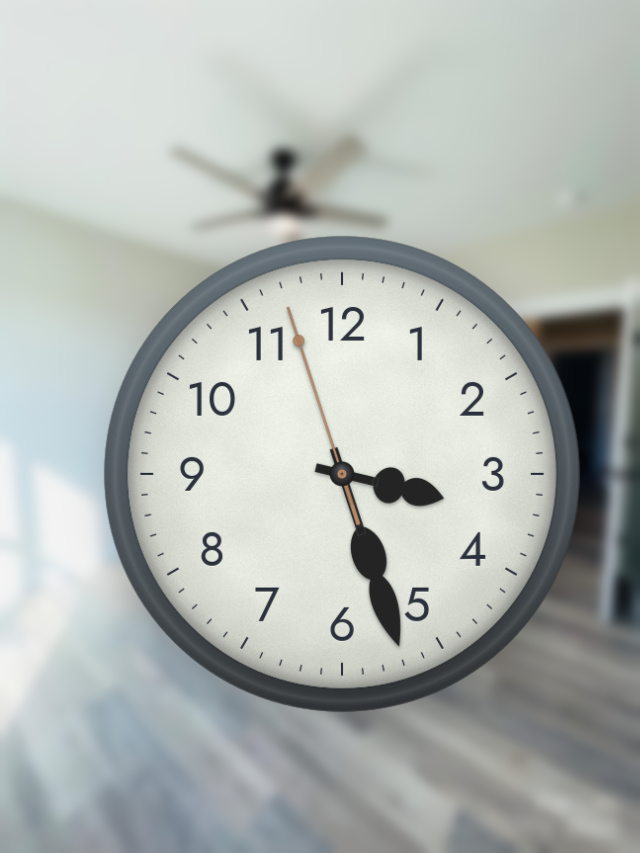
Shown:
3 h 26 min 57 s
